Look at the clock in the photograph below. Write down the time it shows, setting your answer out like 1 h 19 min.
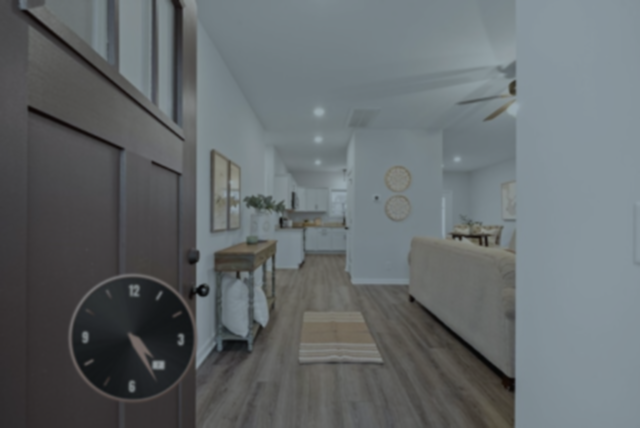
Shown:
4 h 25 min
